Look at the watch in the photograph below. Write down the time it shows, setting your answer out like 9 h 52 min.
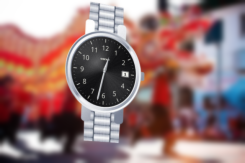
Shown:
12 h 32 min
